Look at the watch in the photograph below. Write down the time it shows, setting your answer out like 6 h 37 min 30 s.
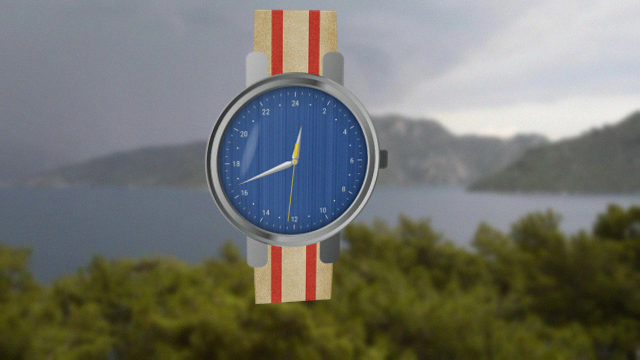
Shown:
0 h 41 min 31 s
